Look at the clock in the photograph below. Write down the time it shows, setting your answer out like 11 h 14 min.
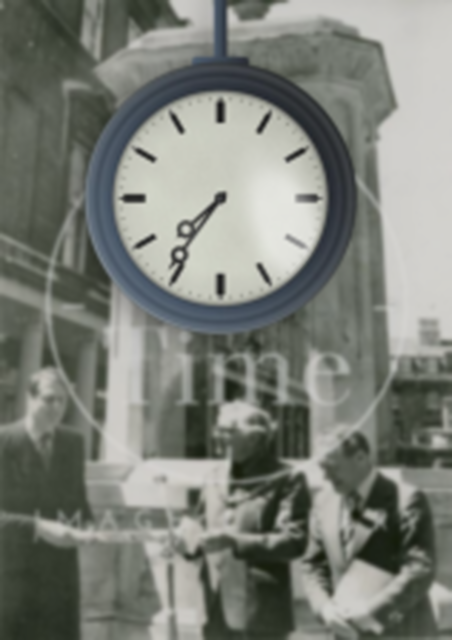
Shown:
7 h 36 min
